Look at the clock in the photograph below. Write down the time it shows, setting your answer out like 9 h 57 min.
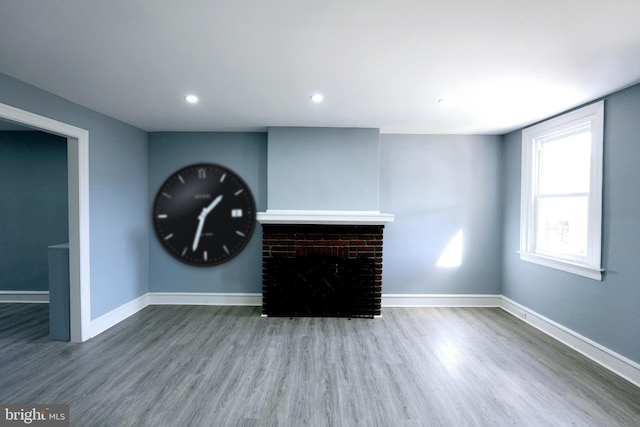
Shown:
1 h 33 min
